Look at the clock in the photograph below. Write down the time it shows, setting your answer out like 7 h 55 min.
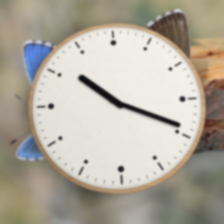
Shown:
10 h 19 min
